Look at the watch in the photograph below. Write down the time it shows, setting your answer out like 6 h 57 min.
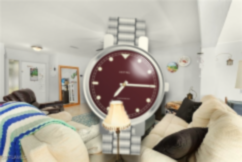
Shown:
7 h 15 min
